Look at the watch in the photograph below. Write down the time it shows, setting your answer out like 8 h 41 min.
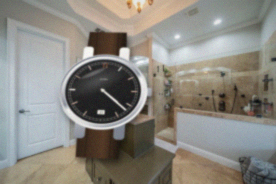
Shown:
4 h 22 min
